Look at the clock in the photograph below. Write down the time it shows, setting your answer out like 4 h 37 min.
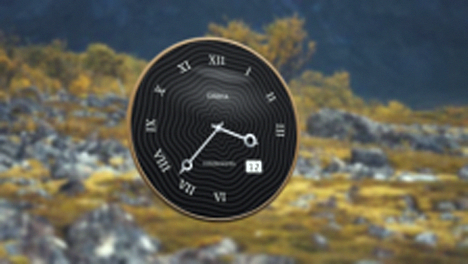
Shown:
3 h 37 min
